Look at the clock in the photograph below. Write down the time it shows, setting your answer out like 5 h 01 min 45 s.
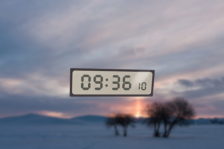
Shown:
9 h 36 min 10 s
